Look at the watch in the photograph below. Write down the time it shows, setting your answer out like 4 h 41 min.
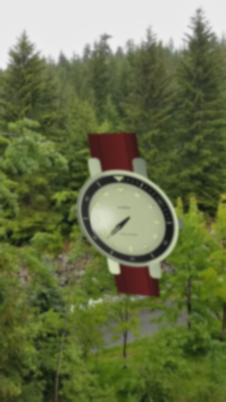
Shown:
7 h 38 min
